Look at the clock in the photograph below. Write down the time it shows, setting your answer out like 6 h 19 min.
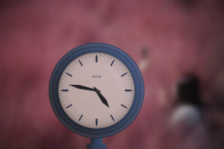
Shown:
4 h 47 min
